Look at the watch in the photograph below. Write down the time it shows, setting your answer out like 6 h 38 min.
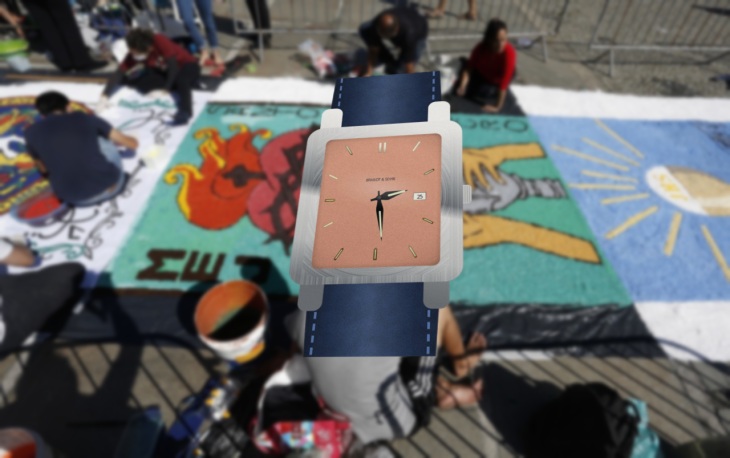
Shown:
2 h 29 min
